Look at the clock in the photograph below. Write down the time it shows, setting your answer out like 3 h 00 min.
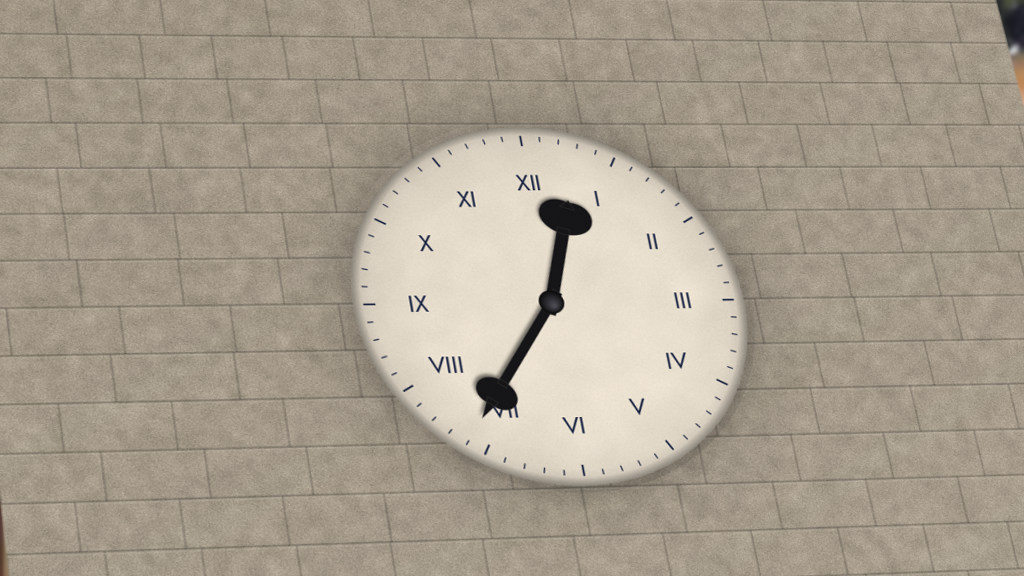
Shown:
12 h 36 min
